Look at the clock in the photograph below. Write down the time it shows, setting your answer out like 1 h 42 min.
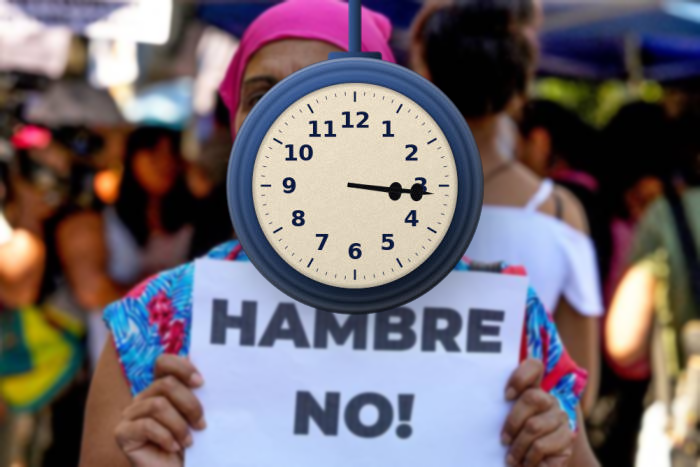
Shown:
3 h 16 min
